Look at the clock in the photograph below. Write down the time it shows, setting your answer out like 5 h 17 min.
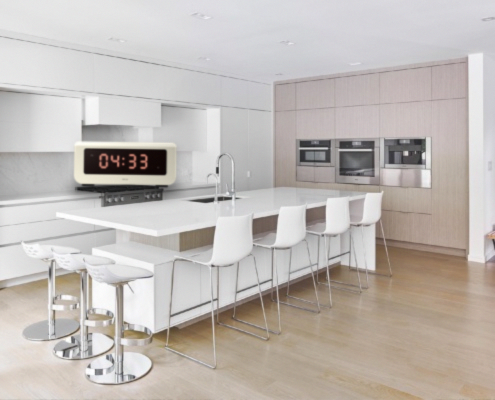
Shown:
4 h 33 min
